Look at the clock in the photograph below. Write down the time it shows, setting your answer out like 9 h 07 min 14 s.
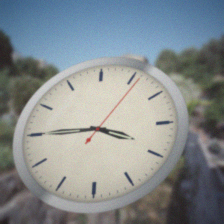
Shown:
3 h 45 min 06 s
